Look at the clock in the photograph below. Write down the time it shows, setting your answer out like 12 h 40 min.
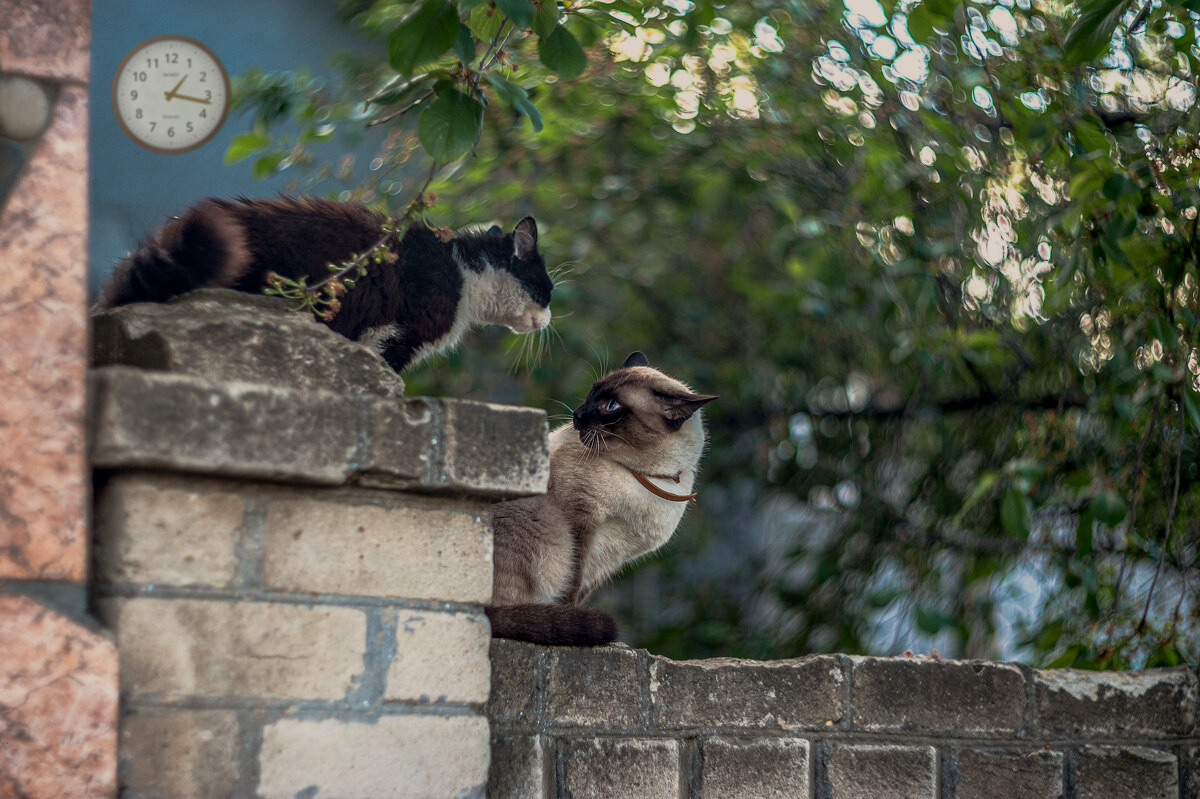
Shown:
1 h 17 min
